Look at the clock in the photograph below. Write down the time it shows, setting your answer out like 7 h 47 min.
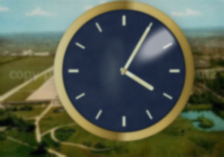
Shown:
4 h 05 min
